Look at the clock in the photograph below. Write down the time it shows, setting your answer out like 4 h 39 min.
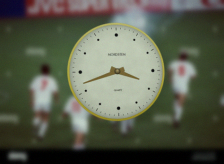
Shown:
3 h 42 min
